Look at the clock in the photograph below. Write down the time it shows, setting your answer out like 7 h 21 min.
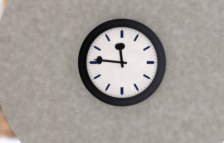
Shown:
11 h 46 min
